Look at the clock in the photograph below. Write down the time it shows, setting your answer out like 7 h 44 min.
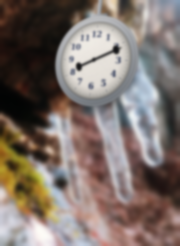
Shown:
8 h 11 min
